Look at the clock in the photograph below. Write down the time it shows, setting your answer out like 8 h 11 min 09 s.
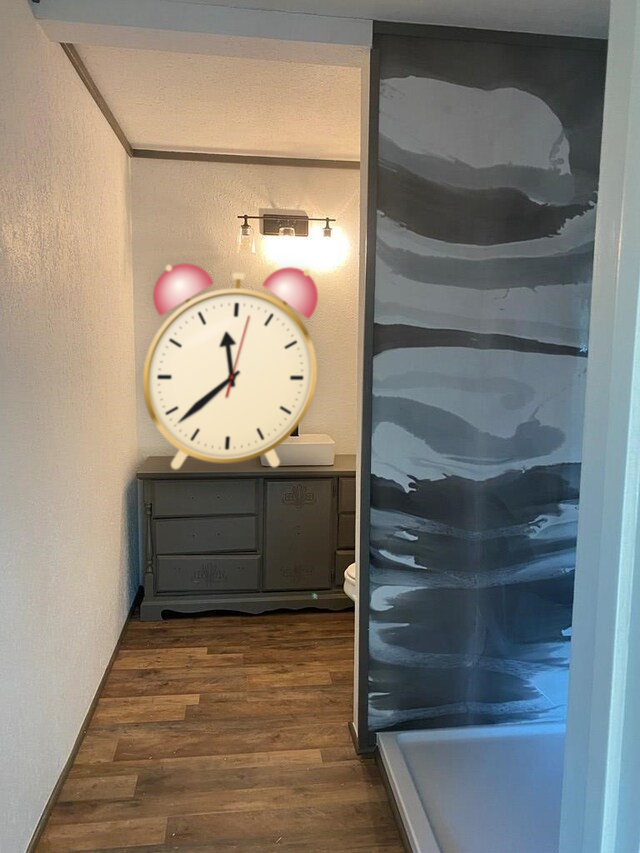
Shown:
11 h 38 min 02 s
